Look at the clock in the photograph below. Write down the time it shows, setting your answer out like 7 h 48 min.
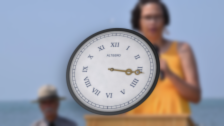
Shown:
3 h 16 min
